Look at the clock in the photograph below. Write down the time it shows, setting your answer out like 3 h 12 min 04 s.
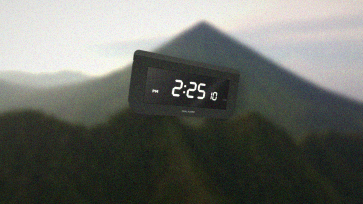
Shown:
2 h 25 min 10 s
